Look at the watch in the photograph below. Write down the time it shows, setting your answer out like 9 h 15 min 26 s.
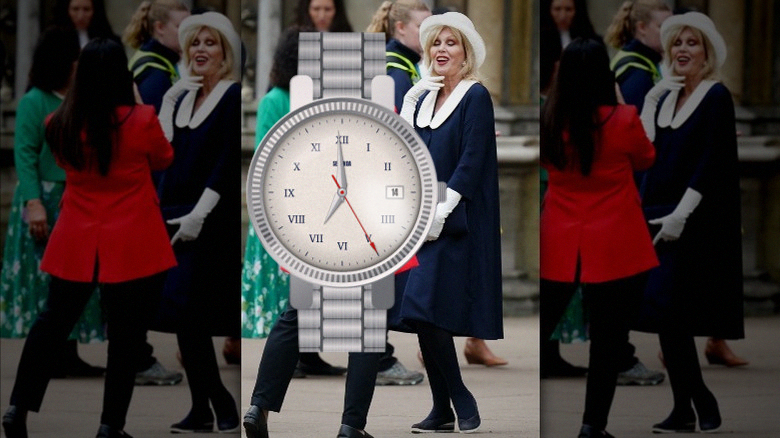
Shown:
6 h 59 min 25 s
